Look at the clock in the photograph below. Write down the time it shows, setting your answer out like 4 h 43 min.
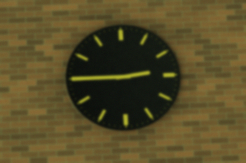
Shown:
2 h 45 min
